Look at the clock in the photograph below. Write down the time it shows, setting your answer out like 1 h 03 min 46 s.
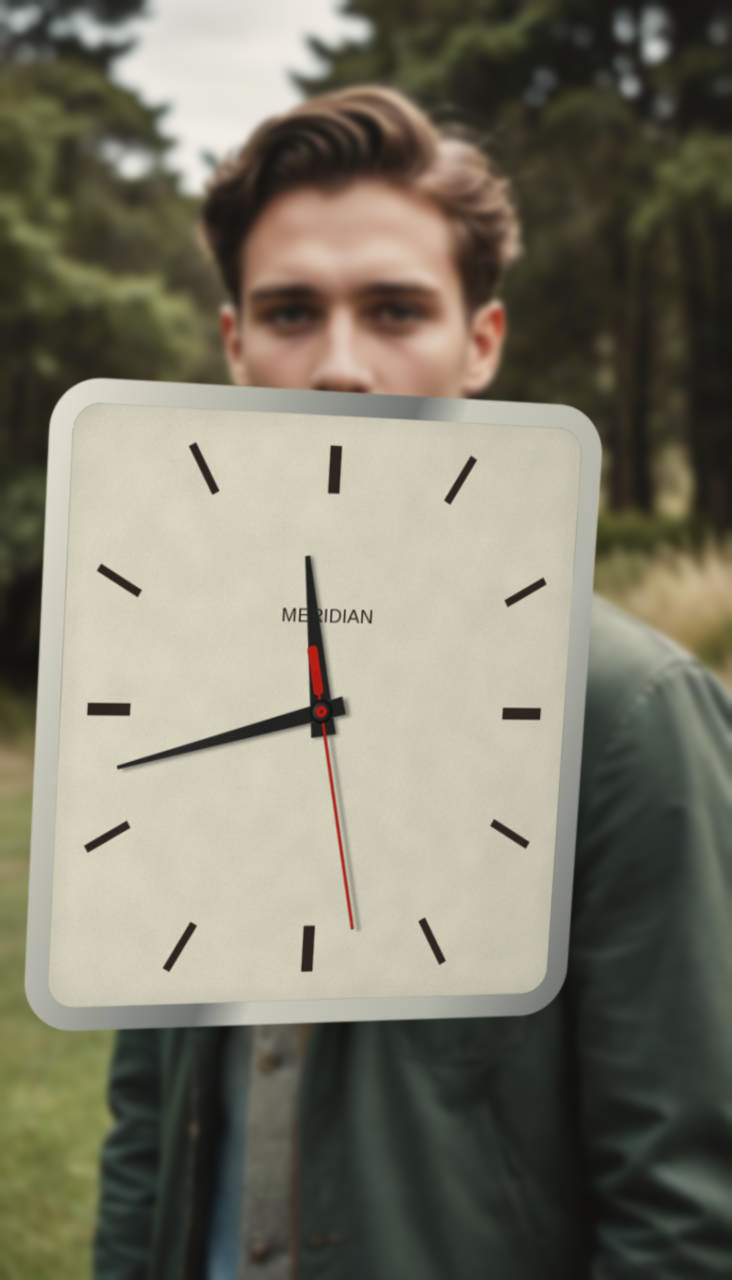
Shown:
11 h 42 min 28 s
